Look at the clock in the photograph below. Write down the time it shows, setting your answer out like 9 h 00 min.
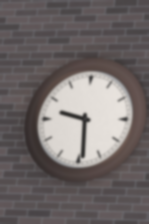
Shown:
9 h 29 min
